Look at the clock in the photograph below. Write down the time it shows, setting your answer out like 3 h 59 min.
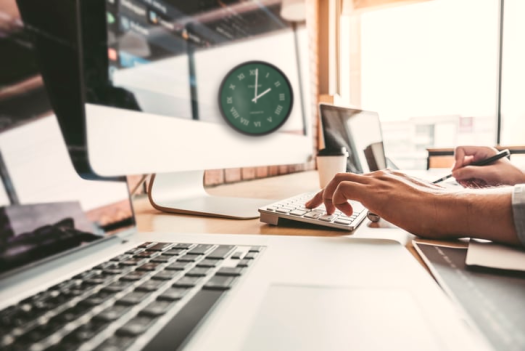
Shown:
2 h 01 min
